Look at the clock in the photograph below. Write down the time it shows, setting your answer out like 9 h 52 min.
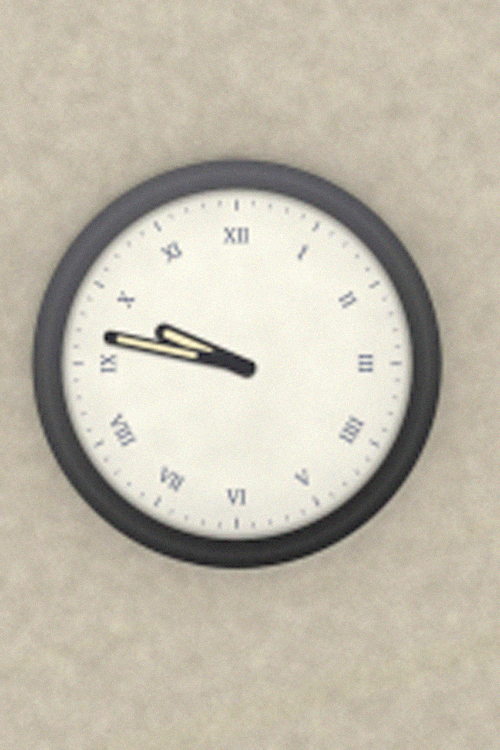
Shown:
9 h 47 min
